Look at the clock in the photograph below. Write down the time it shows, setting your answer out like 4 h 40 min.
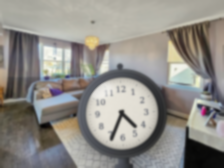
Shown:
4 h 34 min
